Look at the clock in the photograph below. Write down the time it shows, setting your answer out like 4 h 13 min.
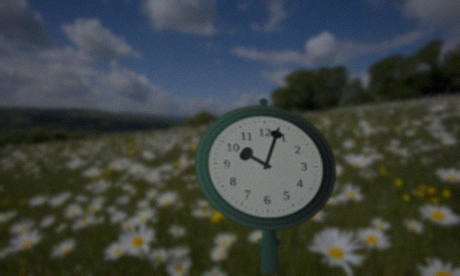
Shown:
10 h 03 min
